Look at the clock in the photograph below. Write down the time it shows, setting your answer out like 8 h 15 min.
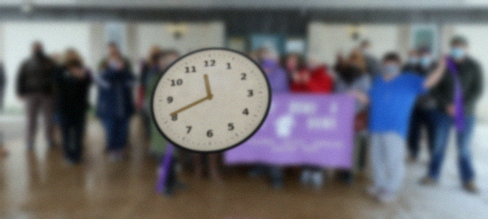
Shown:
11 h 41 min
